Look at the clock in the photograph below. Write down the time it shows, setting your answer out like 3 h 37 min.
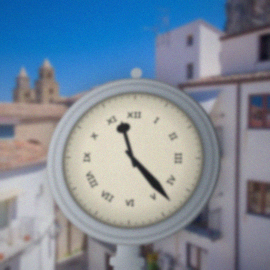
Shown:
11 h 23 min
